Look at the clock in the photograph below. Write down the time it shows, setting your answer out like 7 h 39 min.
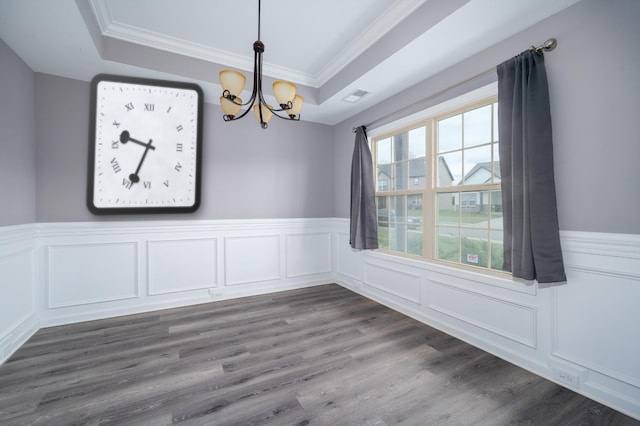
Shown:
9 h 34 min
